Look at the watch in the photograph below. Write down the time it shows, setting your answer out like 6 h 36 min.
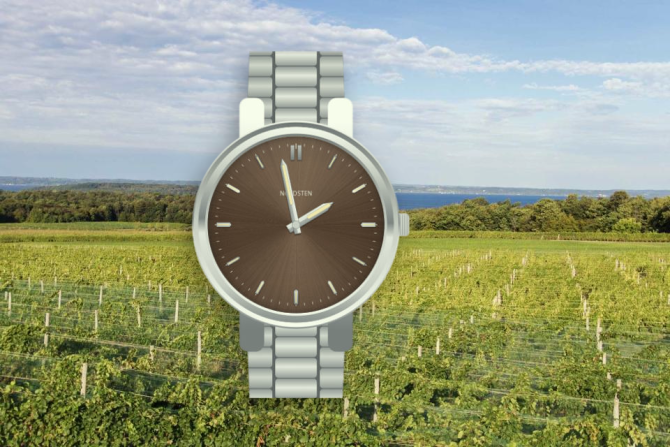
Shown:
1 h 58 min
